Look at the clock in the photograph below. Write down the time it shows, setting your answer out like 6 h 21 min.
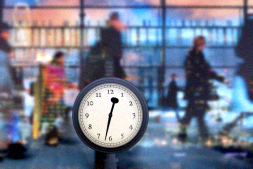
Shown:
12 h 32 min
